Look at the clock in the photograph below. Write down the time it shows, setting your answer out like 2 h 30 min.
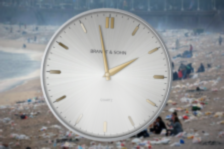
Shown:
1 h 58 min
